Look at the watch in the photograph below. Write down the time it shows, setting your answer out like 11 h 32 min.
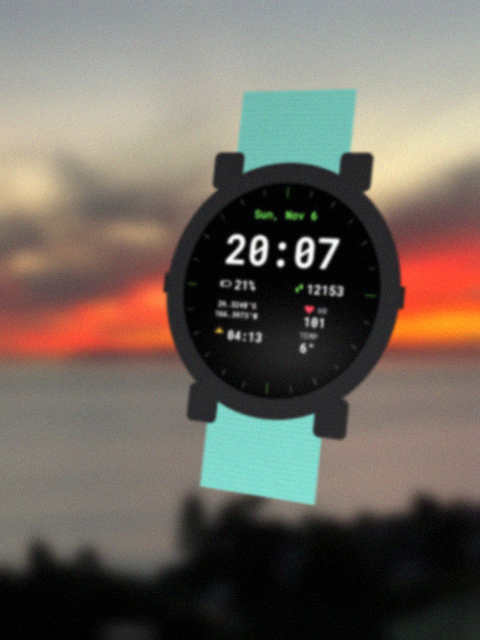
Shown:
20 h 07 min
